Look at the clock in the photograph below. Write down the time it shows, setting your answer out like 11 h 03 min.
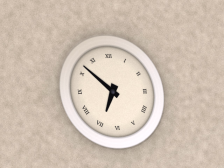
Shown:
6 h 52 min
